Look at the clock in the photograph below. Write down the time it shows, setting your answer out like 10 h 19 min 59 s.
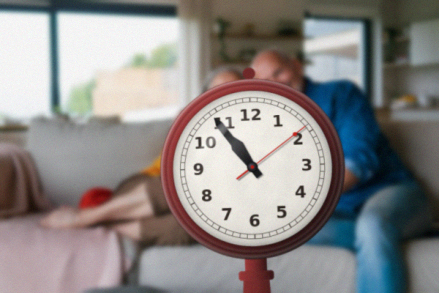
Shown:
10 h 54 min 09 s
